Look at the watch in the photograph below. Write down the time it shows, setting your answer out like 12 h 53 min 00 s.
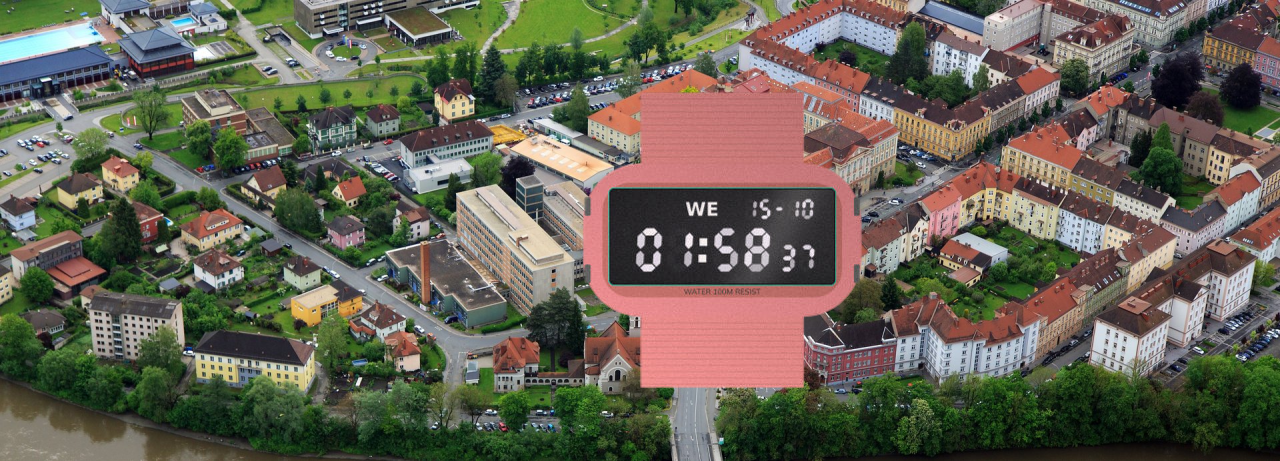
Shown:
1 h 58 min 37 s
